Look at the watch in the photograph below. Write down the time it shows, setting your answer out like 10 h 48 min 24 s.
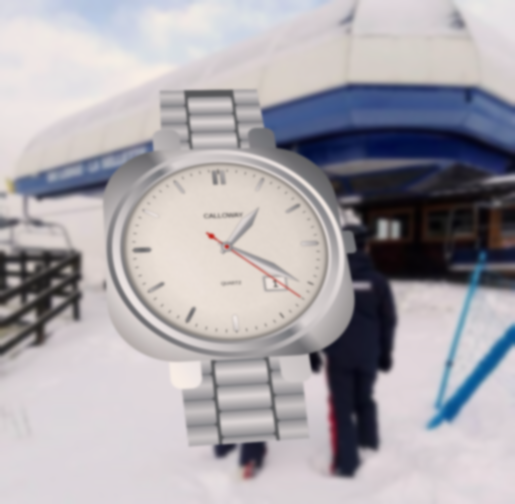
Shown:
1 h 20 min 22 s
